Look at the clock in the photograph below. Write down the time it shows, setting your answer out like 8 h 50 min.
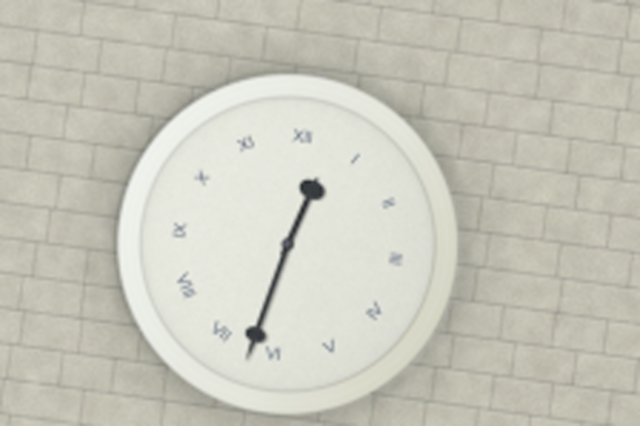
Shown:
12 h 32 min
